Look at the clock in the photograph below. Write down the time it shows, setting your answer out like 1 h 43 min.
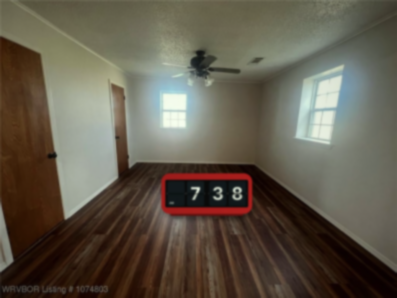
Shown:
7 h 38 min
